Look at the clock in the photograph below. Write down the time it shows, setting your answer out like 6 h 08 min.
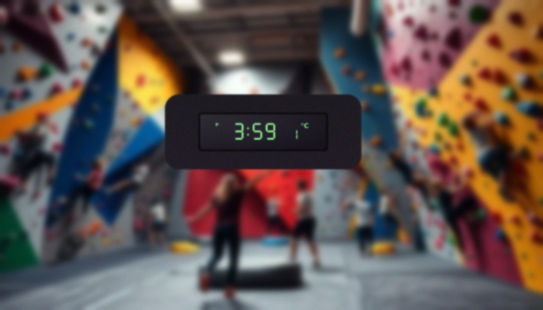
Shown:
3 h 59 min
